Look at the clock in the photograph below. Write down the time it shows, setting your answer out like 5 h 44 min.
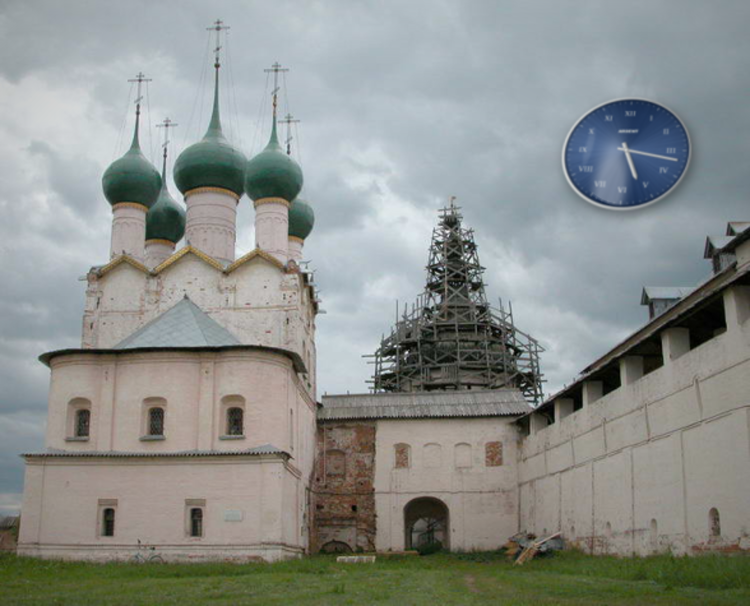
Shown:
5 h 17 min
